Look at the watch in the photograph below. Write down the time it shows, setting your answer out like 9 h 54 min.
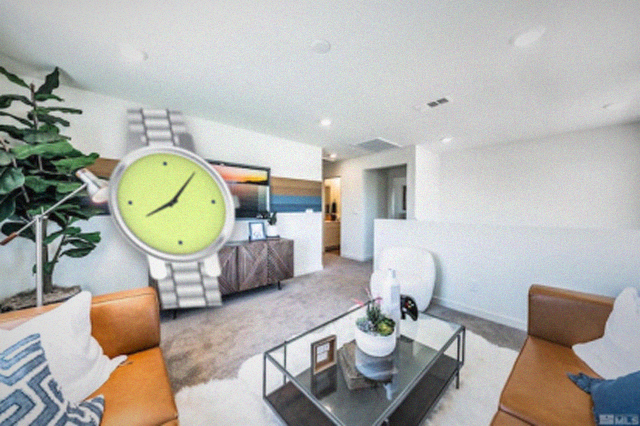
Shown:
8 h 07 min
